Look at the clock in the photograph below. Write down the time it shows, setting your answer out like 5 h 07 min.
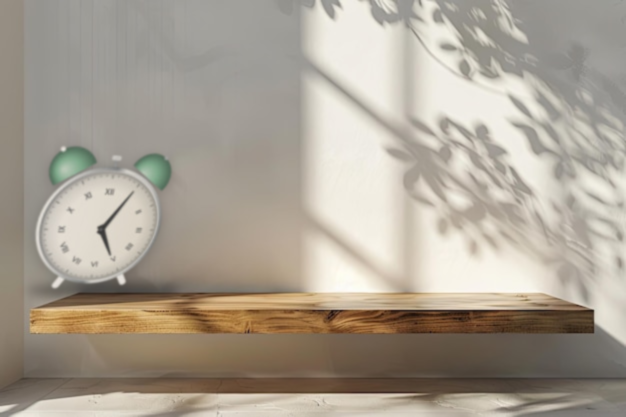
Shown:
5 h 05 min
